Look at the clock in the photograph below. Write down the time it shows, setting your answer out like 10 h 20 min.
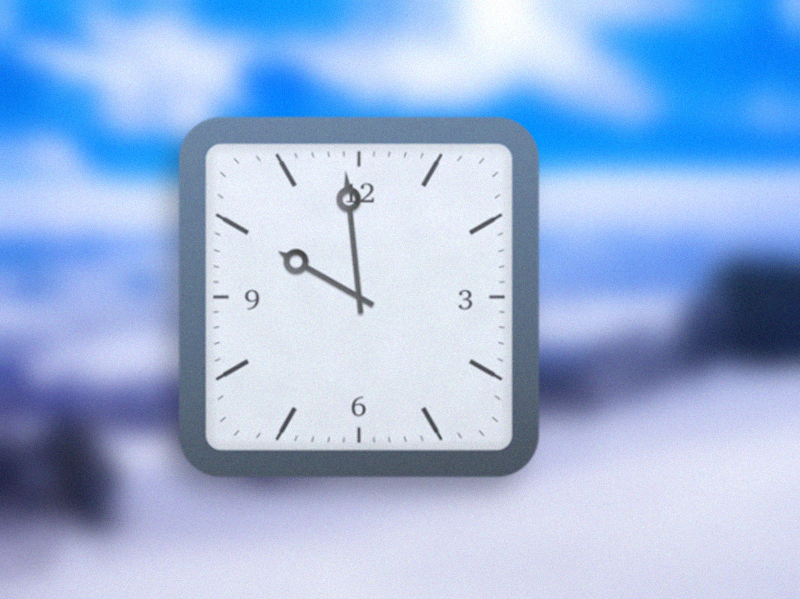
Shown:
9 h 59 min
